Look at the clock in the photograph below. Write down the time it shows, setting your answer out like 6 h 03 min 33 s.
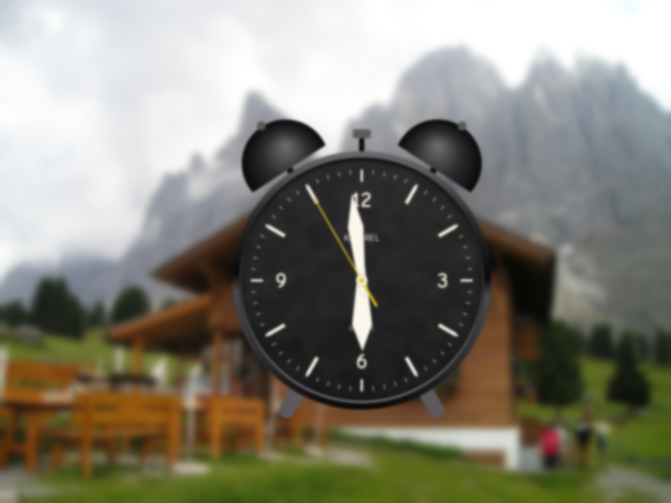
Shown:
5 h 58 min 55 s
